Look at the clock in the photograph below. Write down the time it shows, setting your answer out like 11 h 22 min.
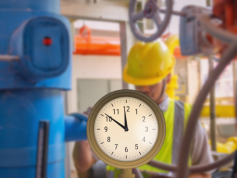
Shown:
11 h 51 min
